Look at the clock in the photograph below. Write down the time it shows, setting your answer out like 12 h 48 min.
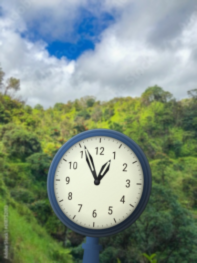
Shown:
12 h 56 min
